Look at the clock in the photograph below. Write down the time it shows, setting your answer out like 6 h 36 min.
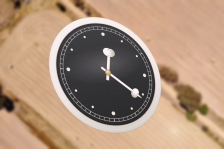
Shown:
12 h 21 min
